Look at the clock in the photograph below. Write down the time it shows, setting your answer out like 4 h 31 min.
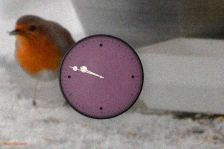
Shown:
9 h 48 min
